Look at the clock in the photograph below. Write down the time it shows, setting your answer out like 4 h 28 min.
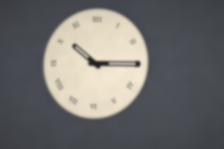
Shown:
10 h 15 min
